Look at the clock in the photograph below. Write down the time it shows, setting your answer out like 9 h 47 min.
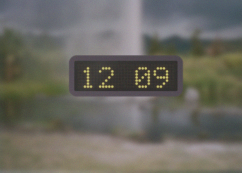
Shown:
12 h 09 min
